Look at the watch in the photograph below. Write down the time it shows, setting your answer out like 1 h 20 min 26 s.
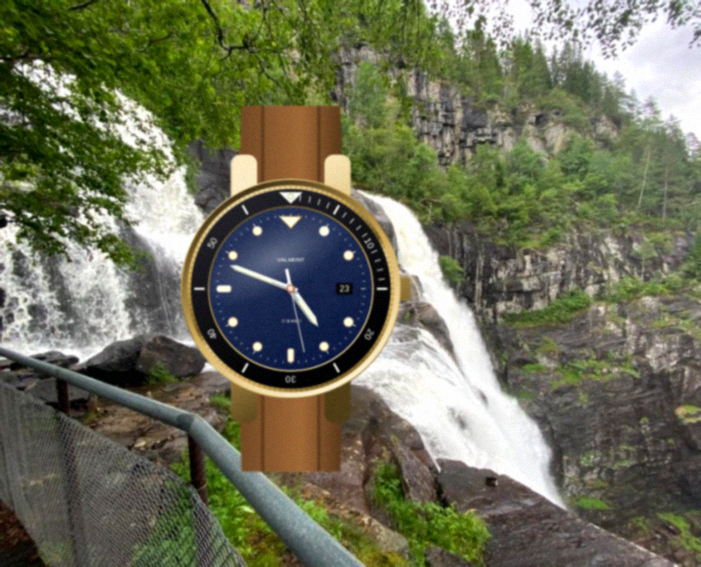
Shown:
4 h 48 min 28 s
